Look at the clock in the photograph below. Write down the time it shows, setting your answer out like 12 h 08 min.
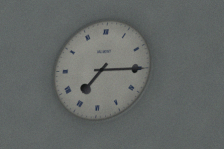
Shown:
7 h 15 min
